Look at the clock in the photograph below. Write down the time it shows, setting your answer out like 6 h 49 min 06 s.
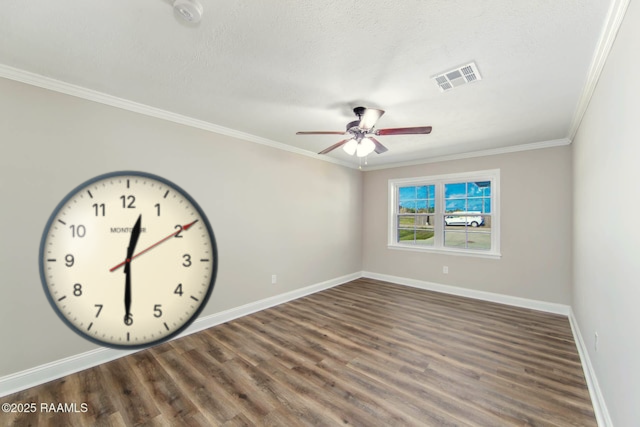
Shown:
12 h 30 min 10 s
